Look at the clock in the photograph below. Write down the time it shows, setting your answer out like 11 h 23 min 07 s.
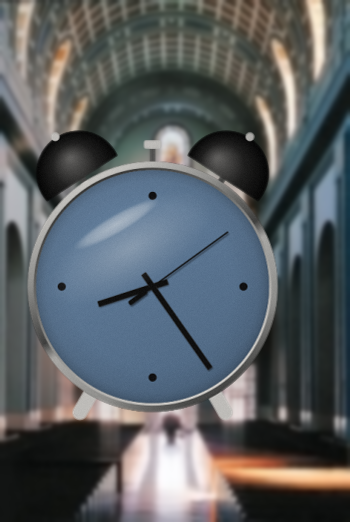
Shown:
8 h 24 min 09 s
